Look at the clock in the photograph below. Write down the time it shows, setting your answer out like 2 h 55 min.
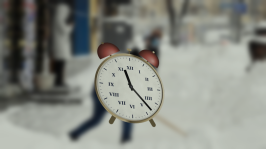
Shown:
11 h 23 min
